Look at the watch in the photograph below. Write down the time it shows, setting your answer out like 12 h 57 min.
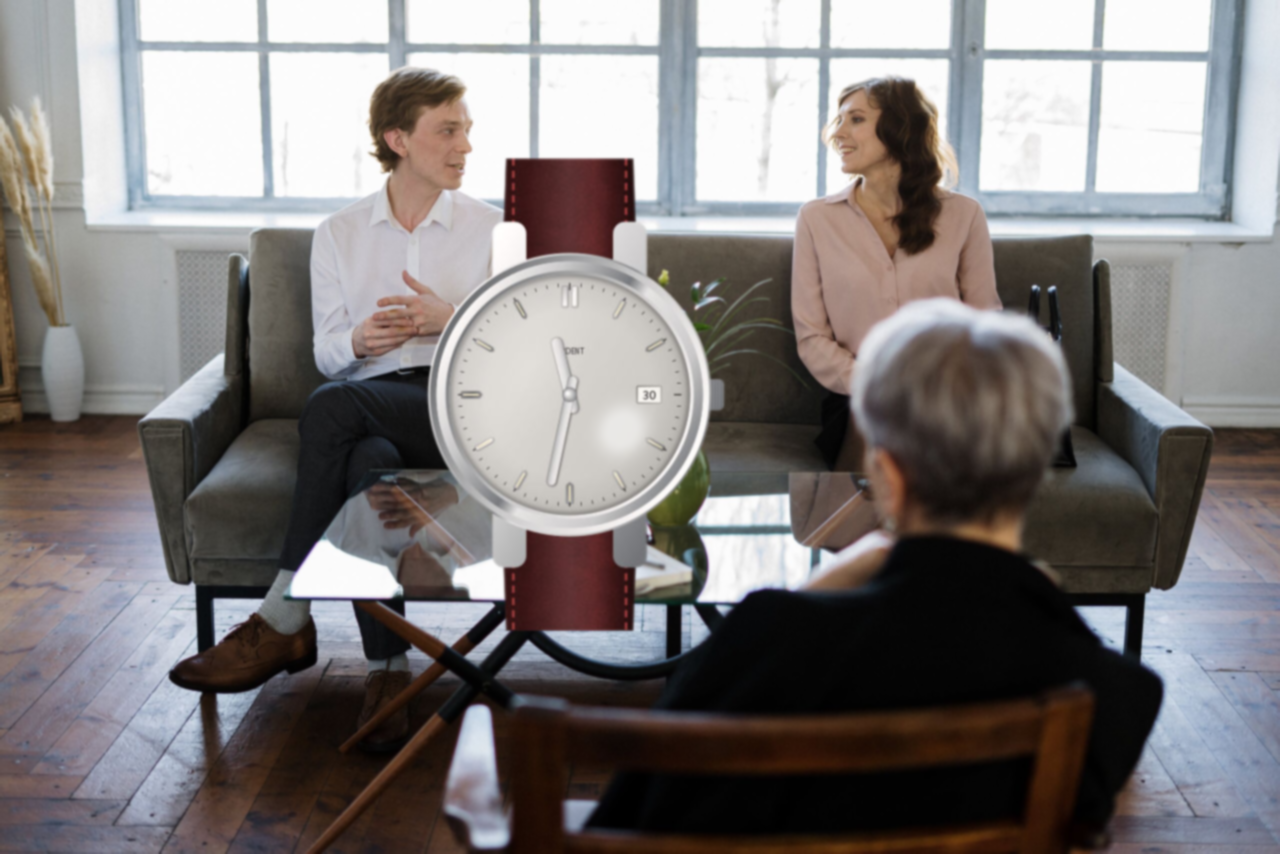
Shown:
11 h 32 min
